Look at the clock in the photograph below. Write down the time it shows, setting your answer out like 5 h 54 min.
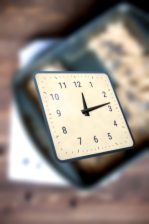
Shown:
12 h 13 min
